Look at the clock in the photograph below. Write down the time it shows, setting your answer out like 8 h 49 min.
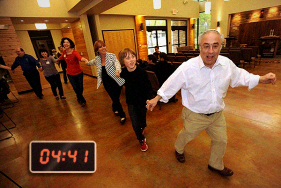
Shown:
4 h 41 min
